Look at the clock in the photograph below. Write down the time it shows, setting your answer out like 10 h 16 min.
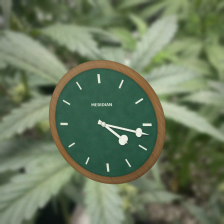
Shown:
4 h 17 min
